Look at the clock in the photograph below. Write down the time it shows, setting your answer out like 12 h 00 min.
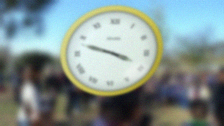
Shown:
3 h 48 min
